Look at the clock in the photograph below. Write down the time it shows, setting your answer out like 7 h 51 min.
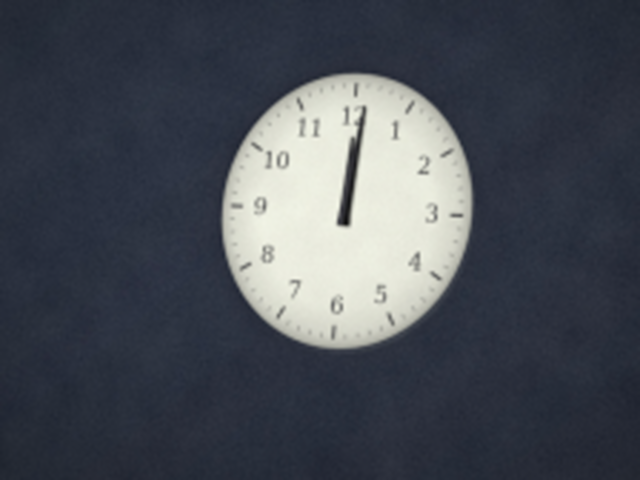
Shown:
12 h 01 min
